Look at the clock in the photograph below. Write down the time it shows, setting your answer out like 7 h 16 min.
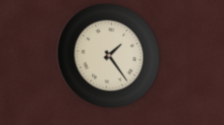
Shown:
1 h 23 min
